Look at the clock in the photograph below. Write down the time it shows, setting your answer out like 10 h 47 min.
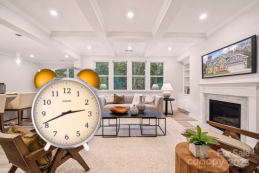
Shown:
2 h 41 min
